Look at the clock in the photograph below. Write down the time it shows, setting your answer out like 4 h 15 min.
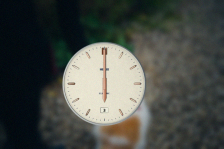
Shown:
6 h 00 min
